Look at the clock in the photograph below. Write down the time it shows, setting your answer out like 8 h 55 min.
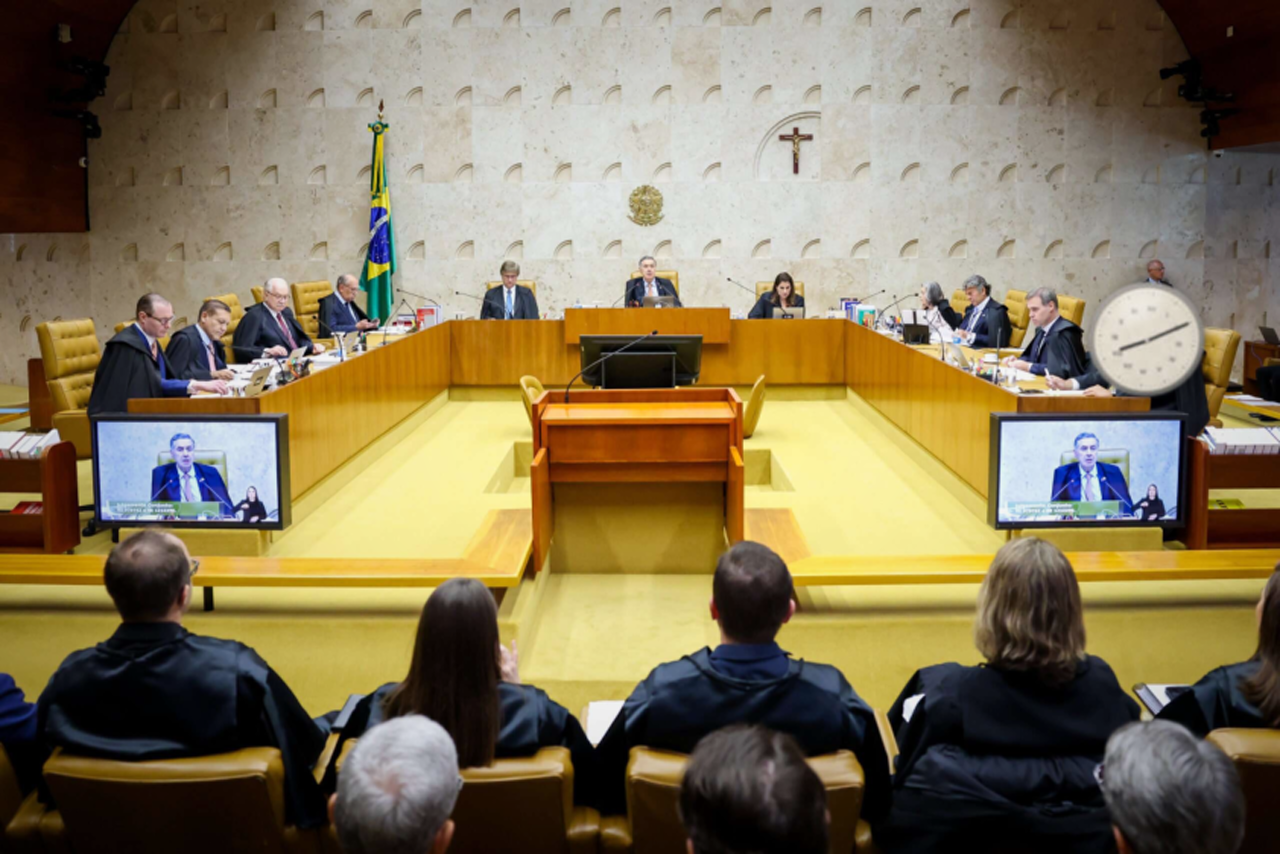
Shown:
8 h 10 min
